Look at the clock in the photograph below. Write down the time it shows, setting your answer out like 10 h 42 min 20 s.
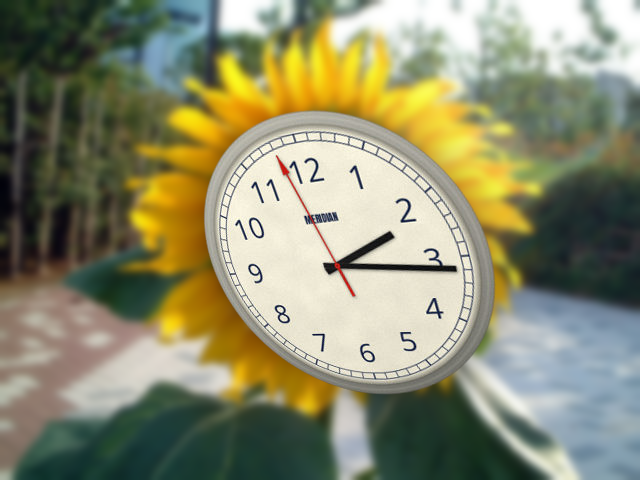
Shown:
2 h 15 min 58 s
